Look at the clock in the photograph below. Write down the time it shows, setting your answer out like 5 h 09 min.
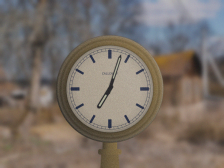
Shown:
7 h 03 min
